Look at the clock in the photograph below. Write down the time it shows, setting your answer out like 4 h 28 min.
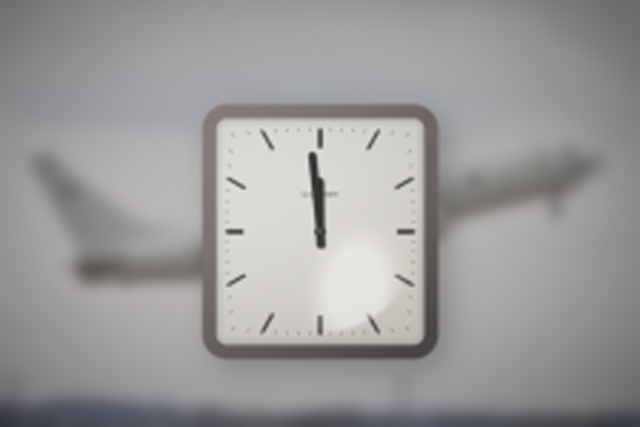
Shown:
11 h 59 min
